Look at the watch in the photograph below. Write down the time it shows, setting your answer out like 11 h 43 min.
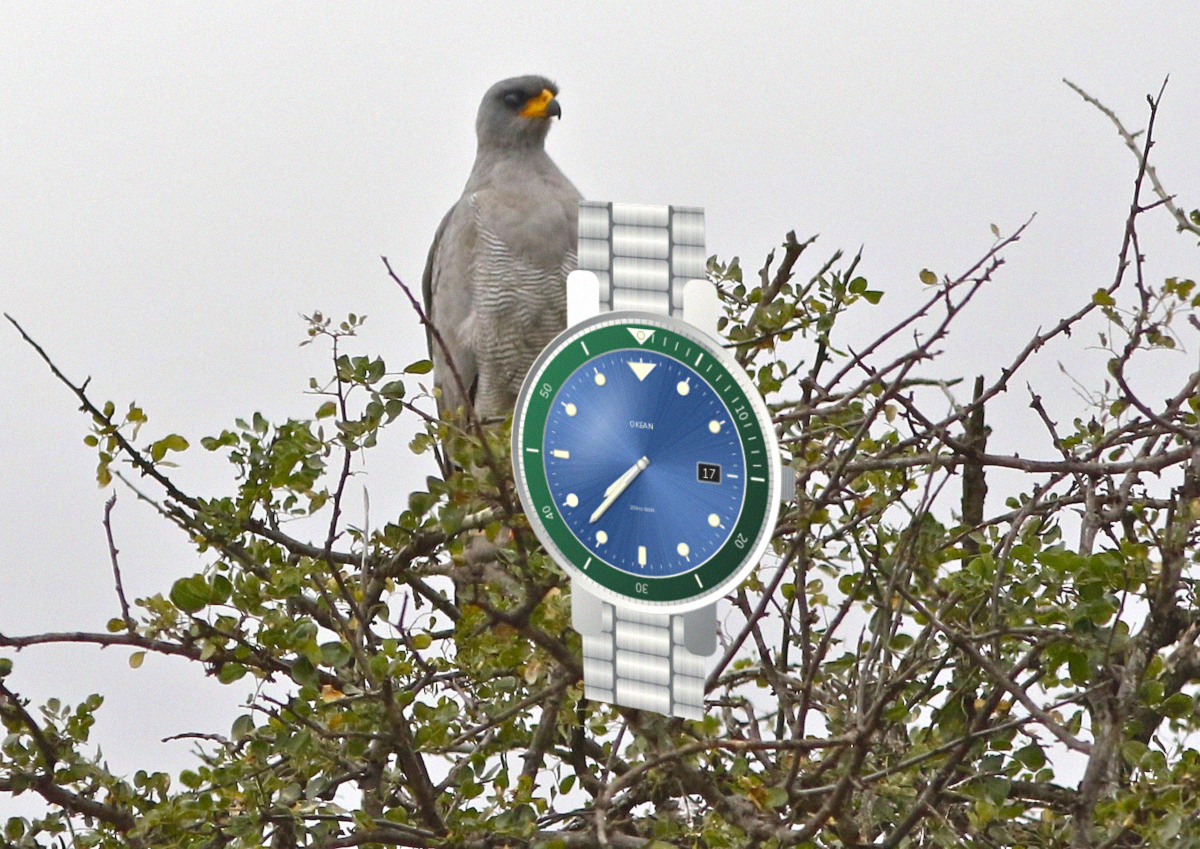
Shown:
7 h 37 min
